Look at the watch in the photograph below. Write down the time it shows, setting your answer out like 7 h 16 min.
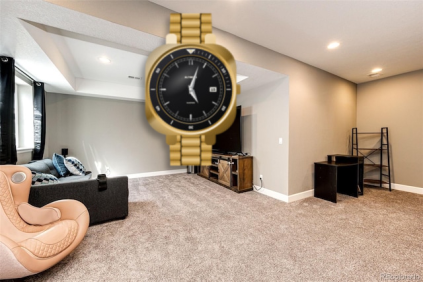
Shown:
5 h 03 min
